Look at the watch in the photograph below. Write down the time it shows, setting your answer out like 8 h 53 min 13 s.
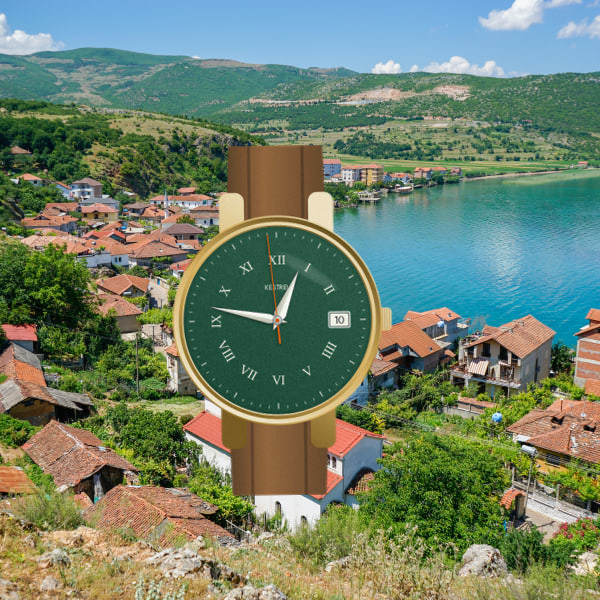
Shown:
12 h 46 min 59 s
